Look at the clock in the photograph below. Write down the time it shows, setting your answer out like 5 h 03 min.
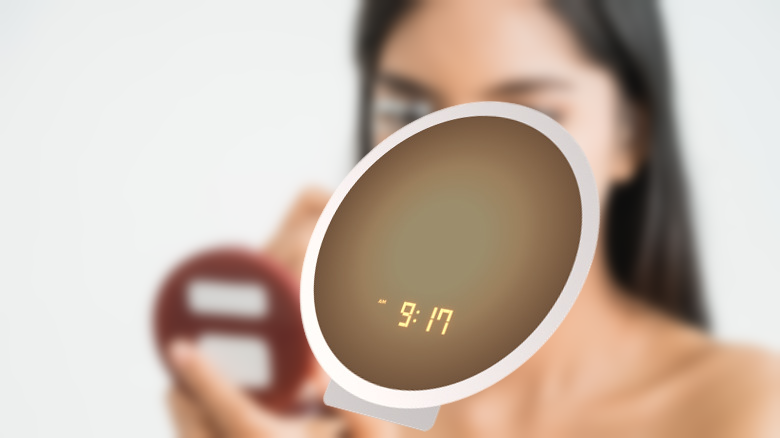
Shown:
9 h 17 min
